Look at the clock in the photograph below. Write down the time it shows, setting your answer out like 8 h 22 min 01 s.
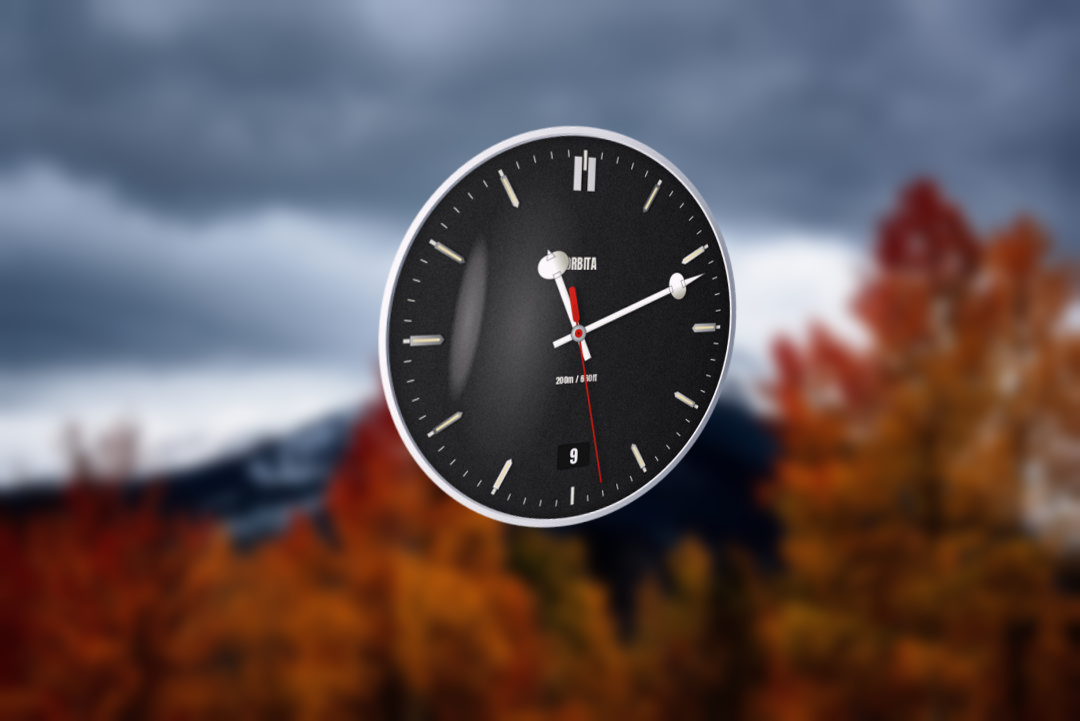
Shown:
11 h 11 min 28 s
